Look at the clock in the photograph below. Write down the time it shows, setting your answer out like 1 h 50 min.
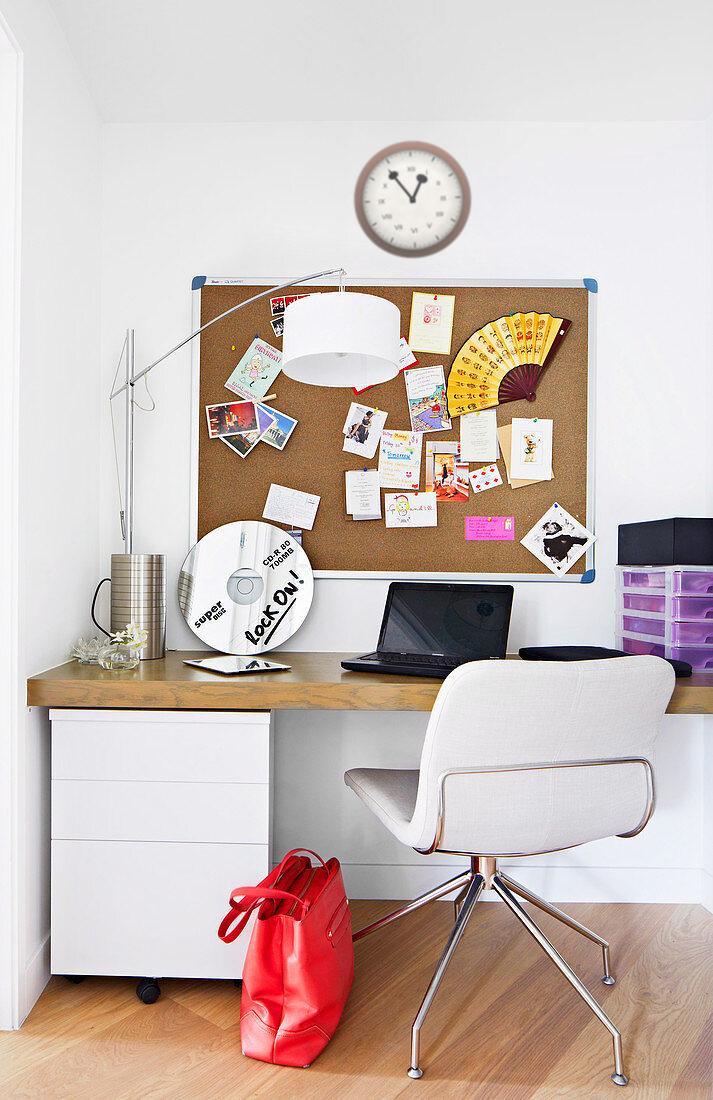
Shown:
12 h 54 min
